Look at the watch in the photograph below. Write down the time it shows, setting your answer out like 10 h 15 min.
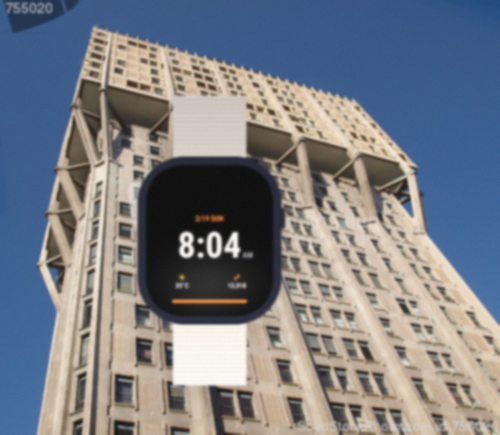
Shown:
8 h 04 min
